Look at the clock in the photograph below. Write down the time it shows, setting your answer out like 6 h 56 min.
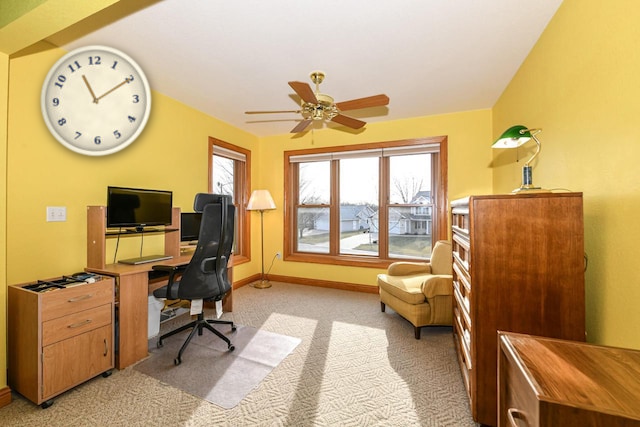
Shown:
11 h 10 min
